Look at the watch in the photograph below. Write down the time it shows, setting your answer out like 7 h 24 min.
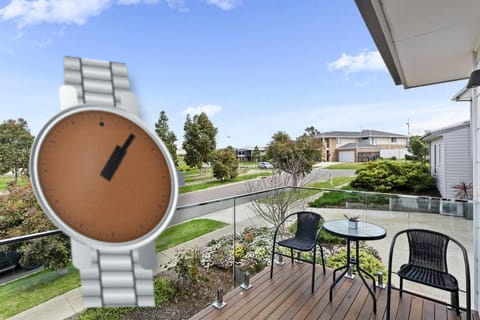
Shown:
1 h 06 min
